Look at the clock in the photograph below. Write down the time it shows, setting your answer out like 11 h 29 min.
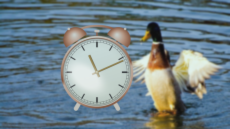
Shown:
11 h 11 min
